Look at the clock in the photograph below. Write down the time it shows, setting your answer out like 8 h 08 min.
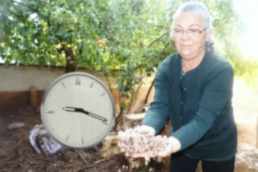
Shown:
9 h 19 min
